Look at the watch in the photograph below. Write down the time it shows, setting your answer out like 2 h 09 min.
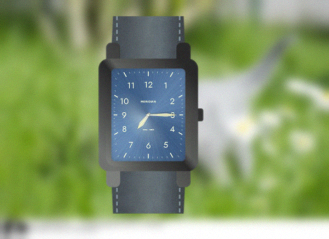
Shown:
7 h 15 min
